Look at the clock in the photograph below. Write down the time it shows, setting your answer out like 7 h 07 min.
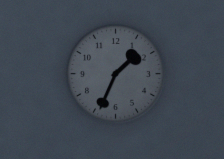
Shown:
1 h 34 min
